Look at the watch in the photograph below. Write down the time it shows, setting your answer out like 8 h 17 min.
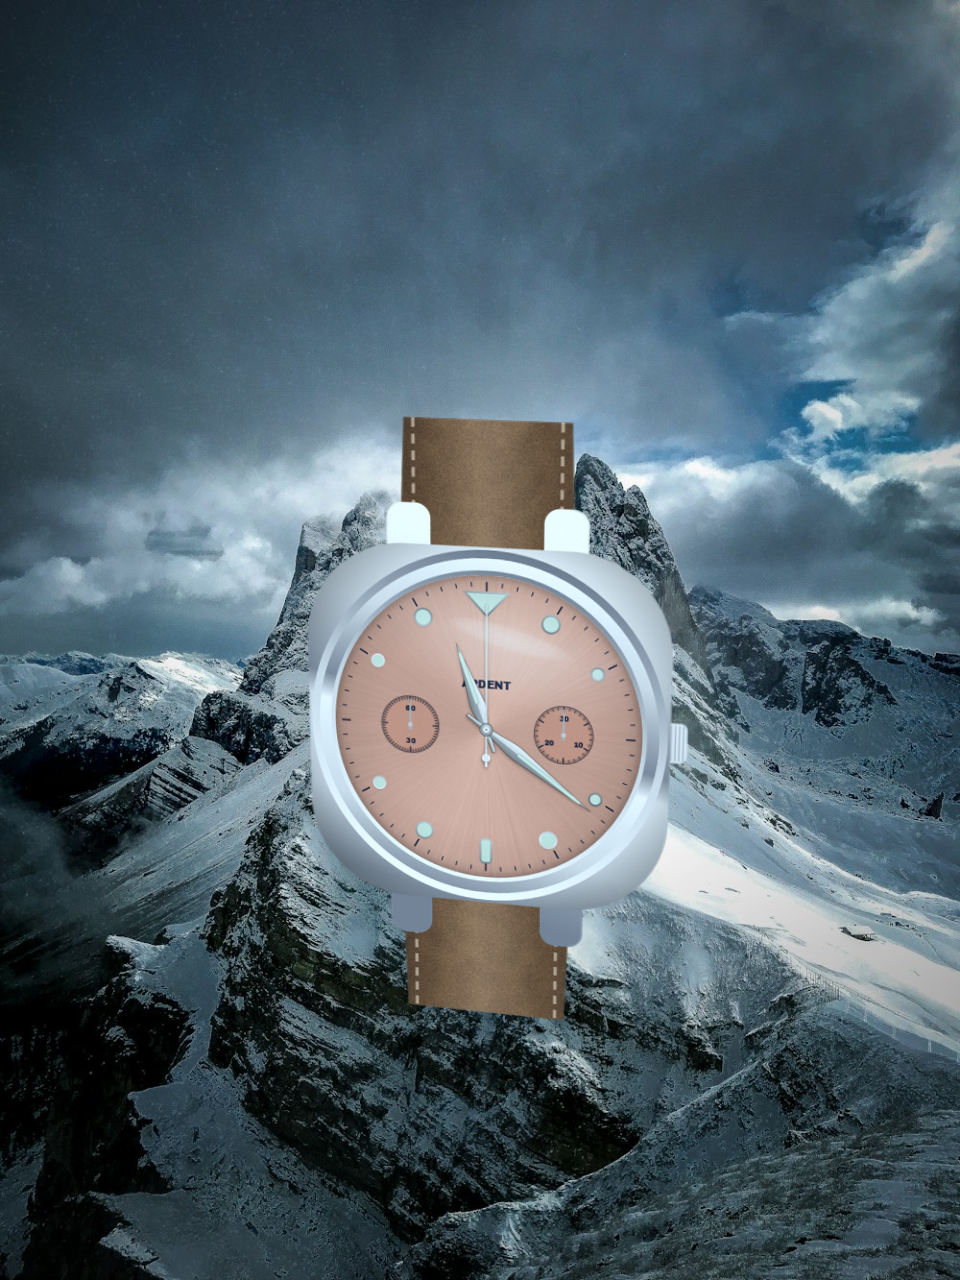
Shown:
11 h 21 min
